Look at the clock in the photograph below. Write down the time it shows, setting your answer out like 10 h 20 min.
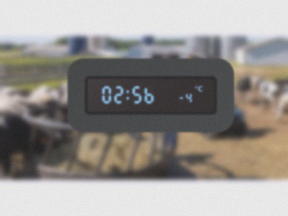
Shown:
2 h 56 min
